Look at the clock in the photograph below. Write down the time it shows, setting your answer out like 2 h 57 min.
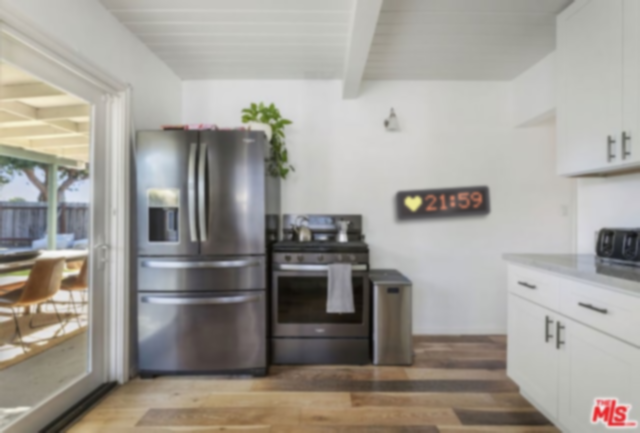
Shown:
21 h 59 min
